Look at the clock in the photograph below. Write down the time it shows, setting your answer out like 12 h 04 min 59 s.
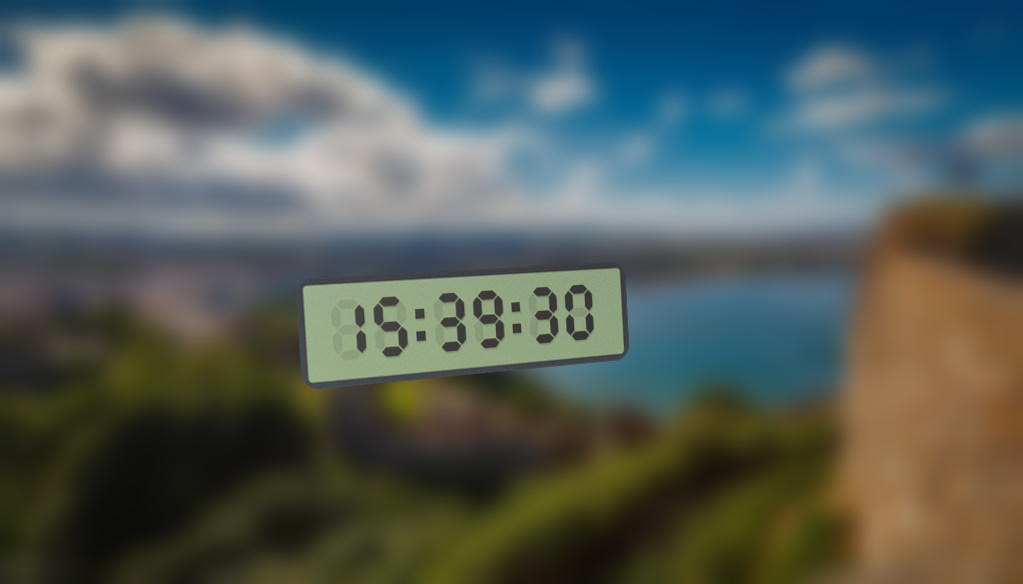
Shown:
15 h 39 min 30 s
